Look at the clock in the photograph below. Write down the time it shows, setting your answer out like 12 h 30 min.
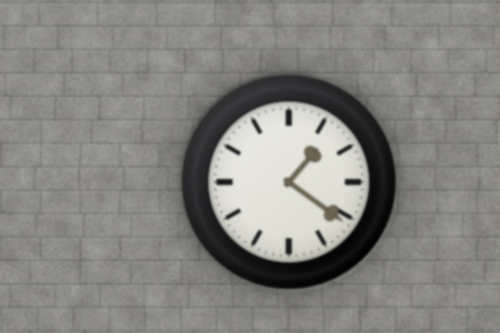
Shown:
1 h 21 min
